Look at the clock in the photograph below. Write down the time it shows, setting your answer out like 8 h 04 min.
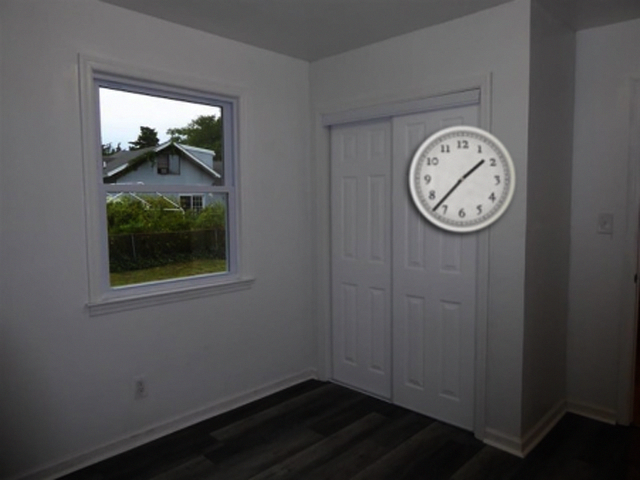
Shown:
1 h 37 min
